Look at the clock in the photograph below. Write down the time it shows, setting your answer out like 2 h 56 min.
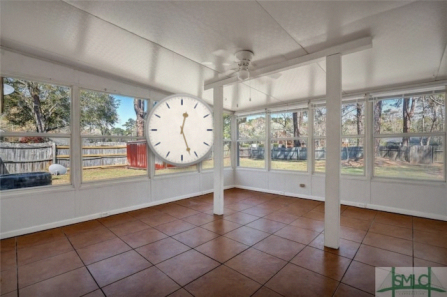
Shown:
12 h 27 min
